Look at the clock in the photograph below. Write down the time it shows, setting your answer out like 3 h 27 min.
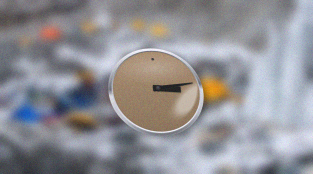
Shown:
3 h 14 min
